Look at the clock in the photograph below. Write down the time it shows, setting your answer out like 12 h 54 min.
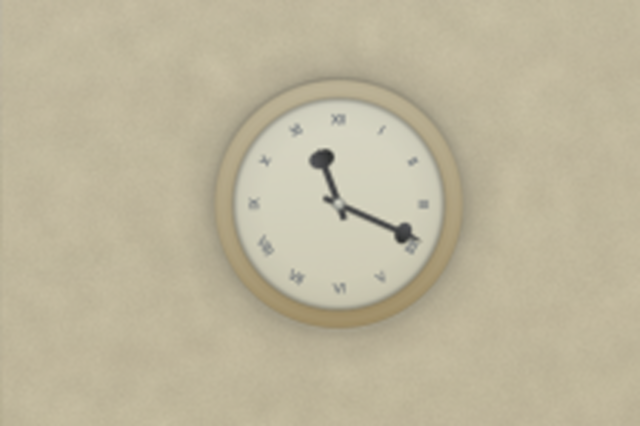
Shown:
11 h 19 min
